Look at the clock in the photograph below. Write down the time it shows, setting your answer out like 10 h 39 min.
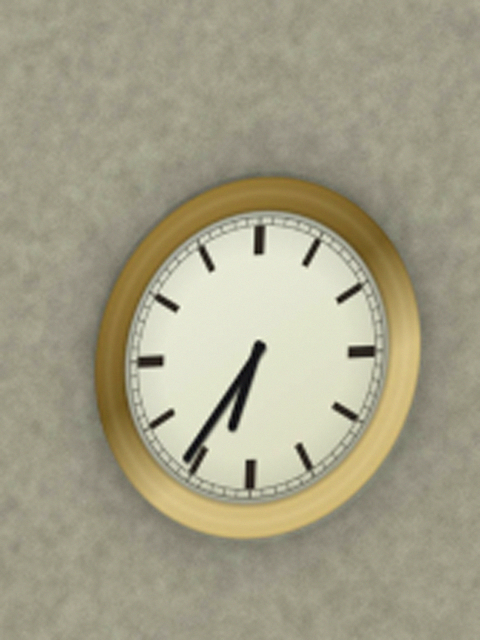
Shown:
6 h 36 min
